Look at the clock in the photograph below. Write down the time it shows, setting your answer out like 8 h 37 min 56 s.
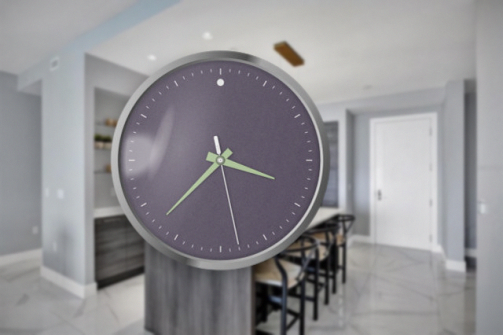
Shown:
3 h 37 min 28 s
